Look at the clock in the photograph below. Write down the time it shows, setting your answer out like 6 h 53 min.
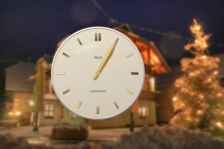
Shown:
1 h 05 min
